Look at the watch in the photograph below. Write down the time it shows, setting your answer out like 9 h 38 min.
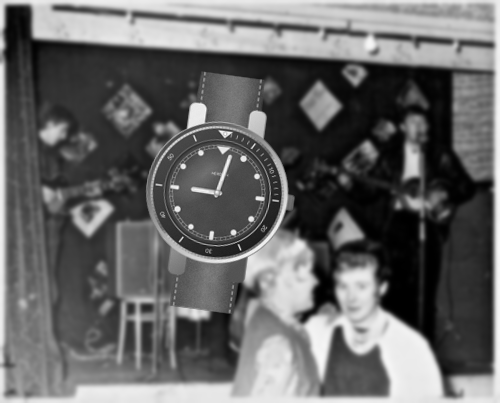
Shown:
9 h 02 min
